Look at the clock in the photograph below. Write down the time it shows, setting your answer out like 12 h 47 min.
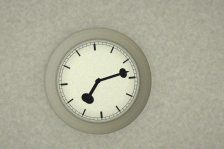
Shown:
7 h 13 min
